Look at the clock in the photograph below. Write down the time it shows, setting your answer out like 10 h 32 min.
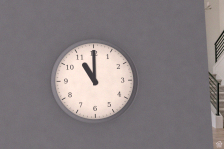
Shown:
11 h 00 min
